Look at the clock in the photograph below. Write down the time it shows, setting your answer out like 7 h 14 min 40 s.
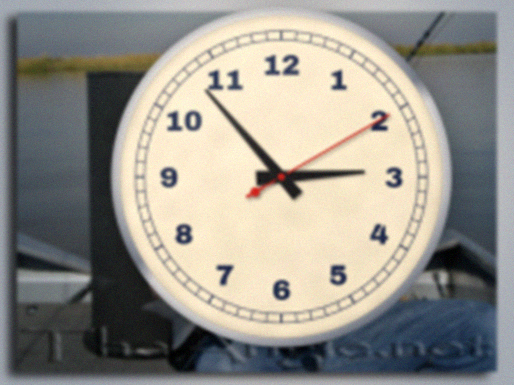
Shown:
2 h 53 min 10 s
